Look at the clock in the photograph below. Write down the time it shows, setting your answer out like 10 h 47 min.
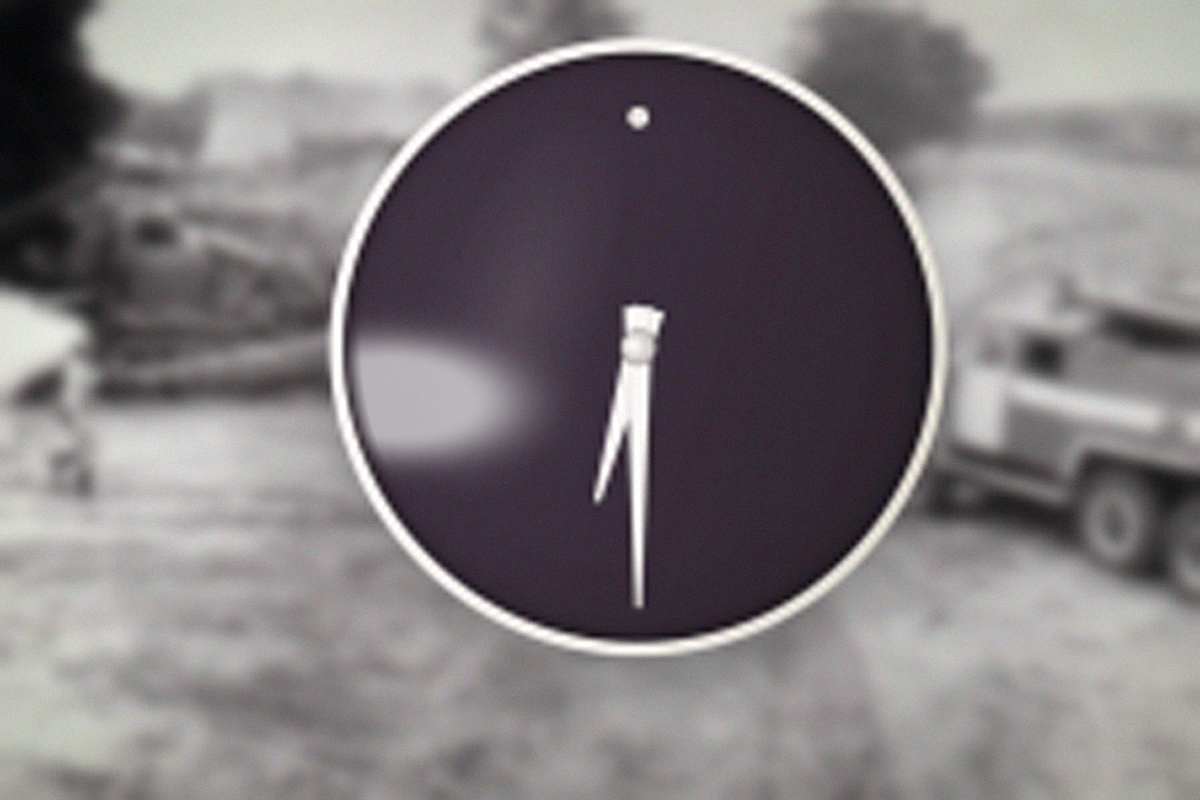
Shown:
6 h 30 min
